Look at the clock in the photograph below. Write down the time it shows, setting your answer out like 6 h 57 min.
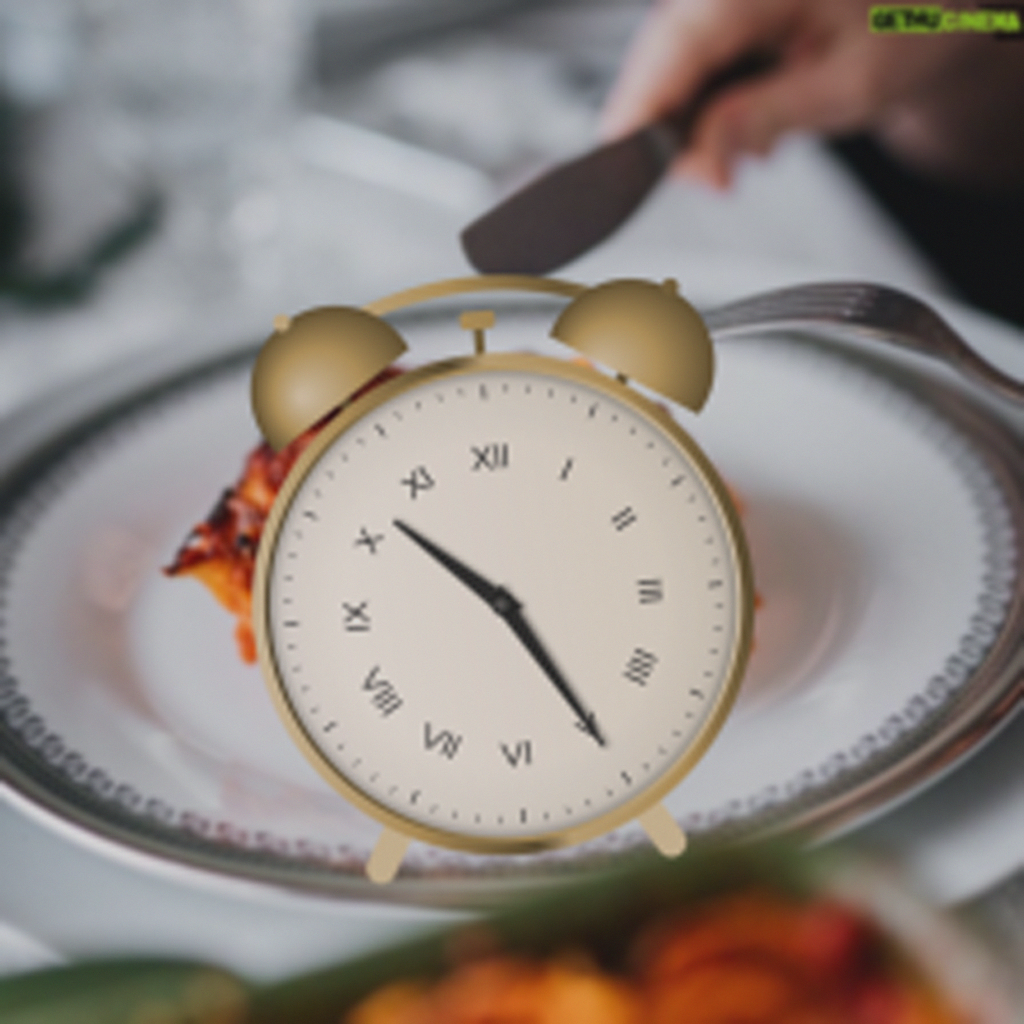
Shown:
10 h 25 min
